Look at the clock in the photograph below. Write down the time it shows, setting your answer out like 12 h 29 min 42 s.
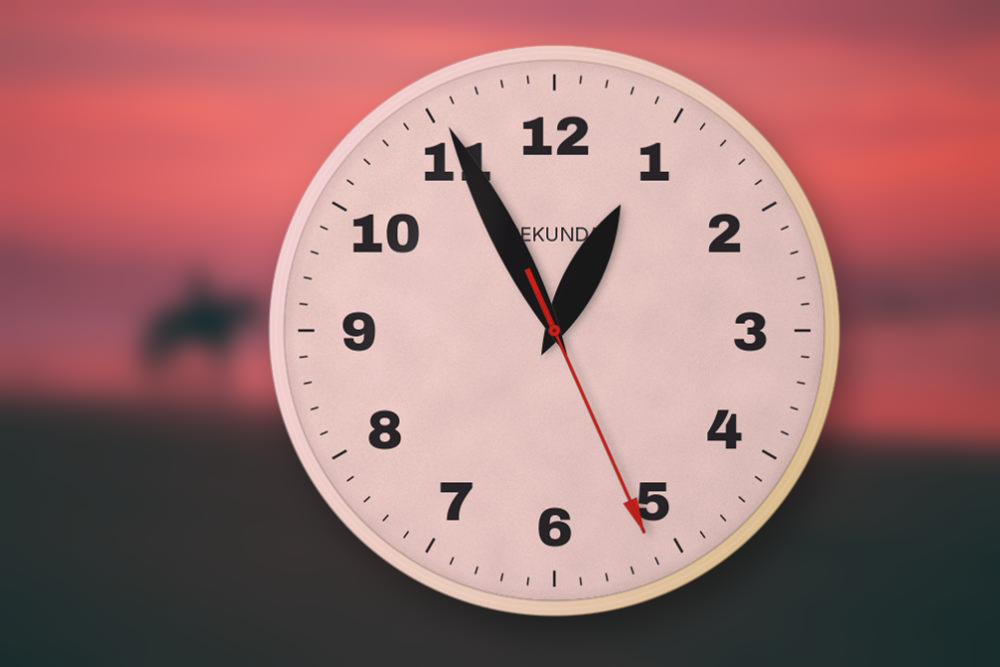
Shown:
12 h 55 min 26 s
